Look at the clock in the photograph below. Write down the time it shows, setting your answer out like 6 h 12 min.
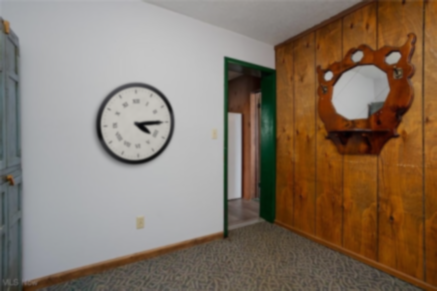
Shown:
4 h 15 min
